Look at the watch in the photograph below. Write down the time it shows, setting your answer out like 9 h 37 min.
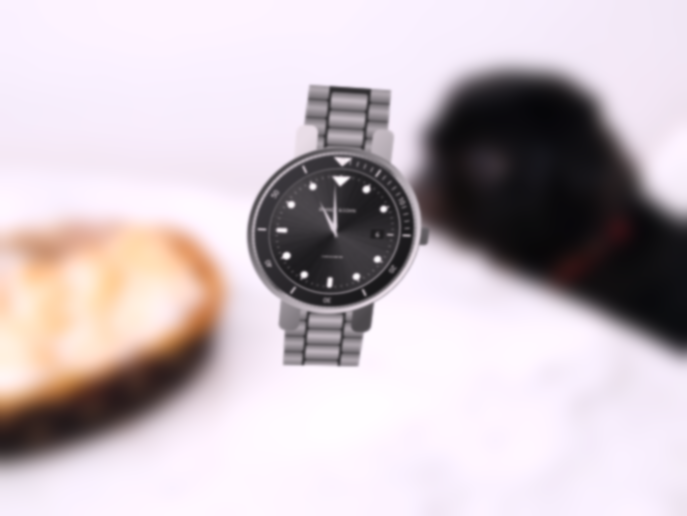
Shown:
10 h 59 min
